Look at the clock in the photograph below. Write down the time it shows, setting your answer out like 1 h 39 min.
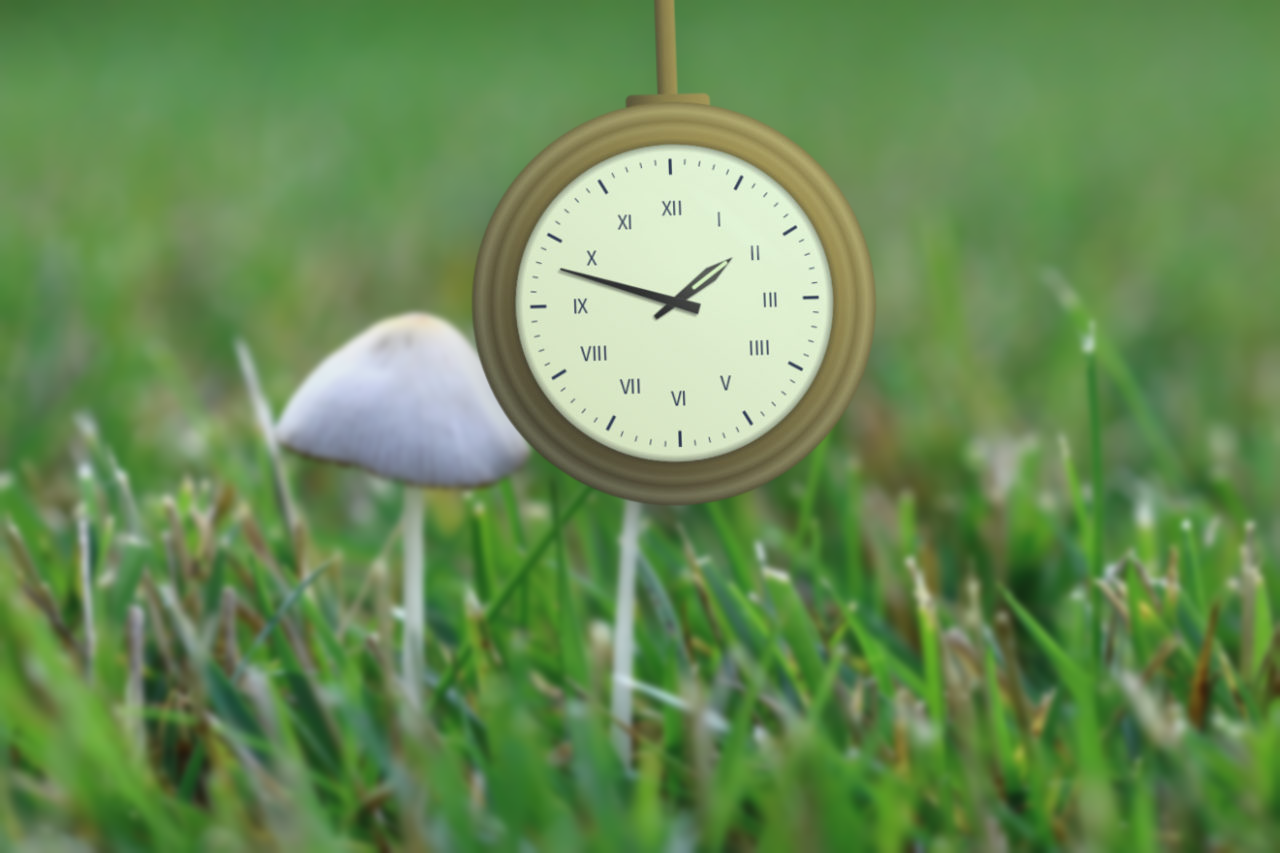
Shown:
1 h 48 min
